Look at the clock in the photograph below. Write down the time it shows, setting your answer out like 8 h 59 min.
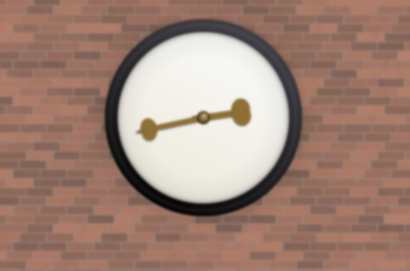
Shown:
2 h 43 min
